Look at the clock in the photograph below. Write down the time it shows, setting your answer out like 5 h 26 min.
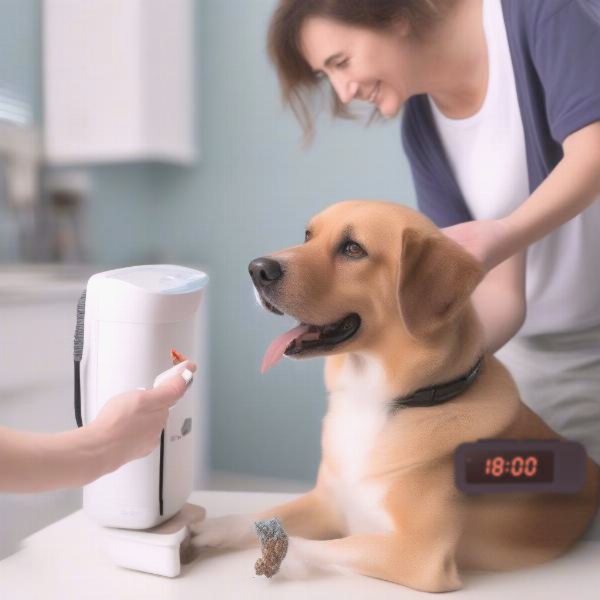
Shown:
18 h 00 min
